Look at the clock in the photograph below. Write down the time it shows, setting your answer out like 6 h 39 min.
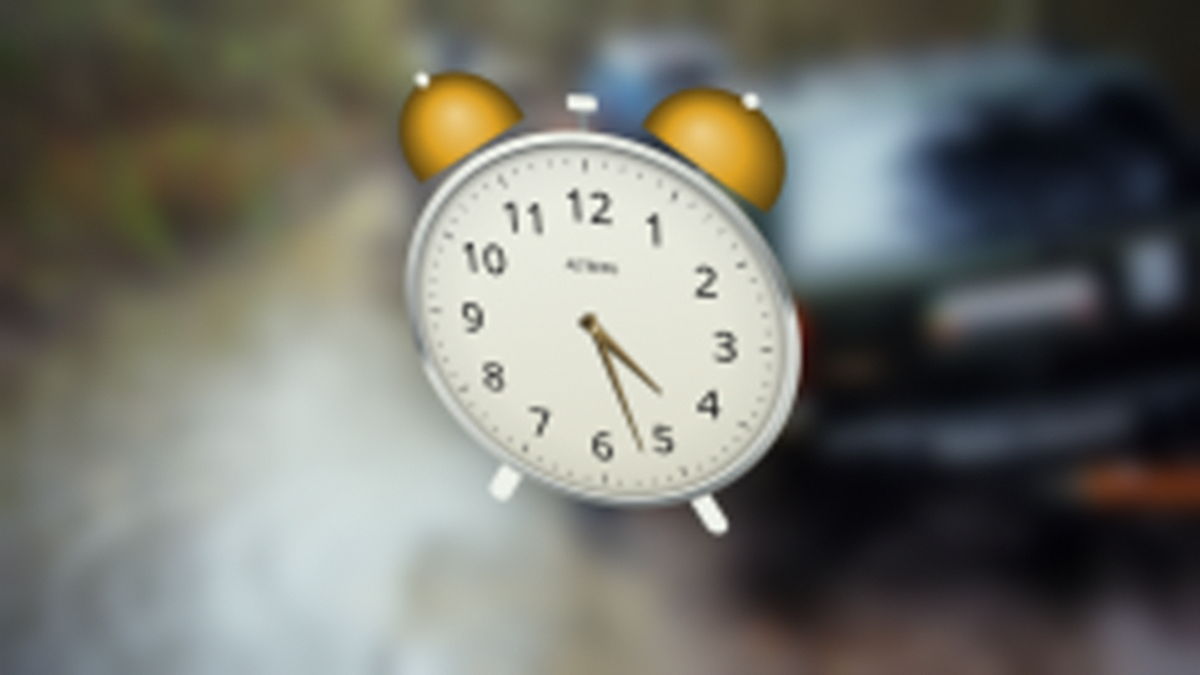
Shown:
4 h 27 min
